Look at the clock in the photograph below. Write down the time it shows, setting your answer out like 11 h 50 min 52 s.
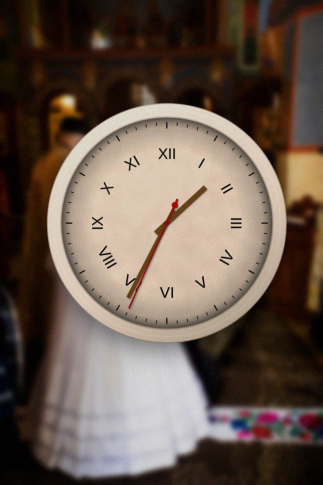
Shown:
1 h 34 min 34 s
